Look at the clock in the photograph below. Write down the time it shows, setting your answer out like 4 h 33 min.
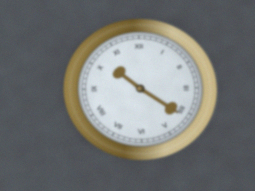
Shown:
10 h 21 min
